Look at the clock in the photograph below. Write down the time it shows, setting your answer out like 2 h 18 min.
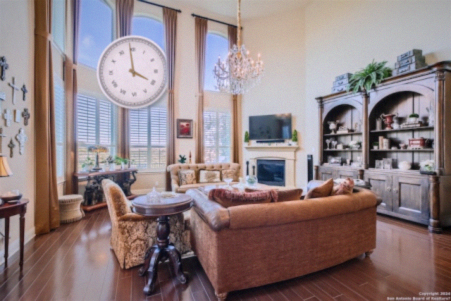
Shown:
3 h 59 min
